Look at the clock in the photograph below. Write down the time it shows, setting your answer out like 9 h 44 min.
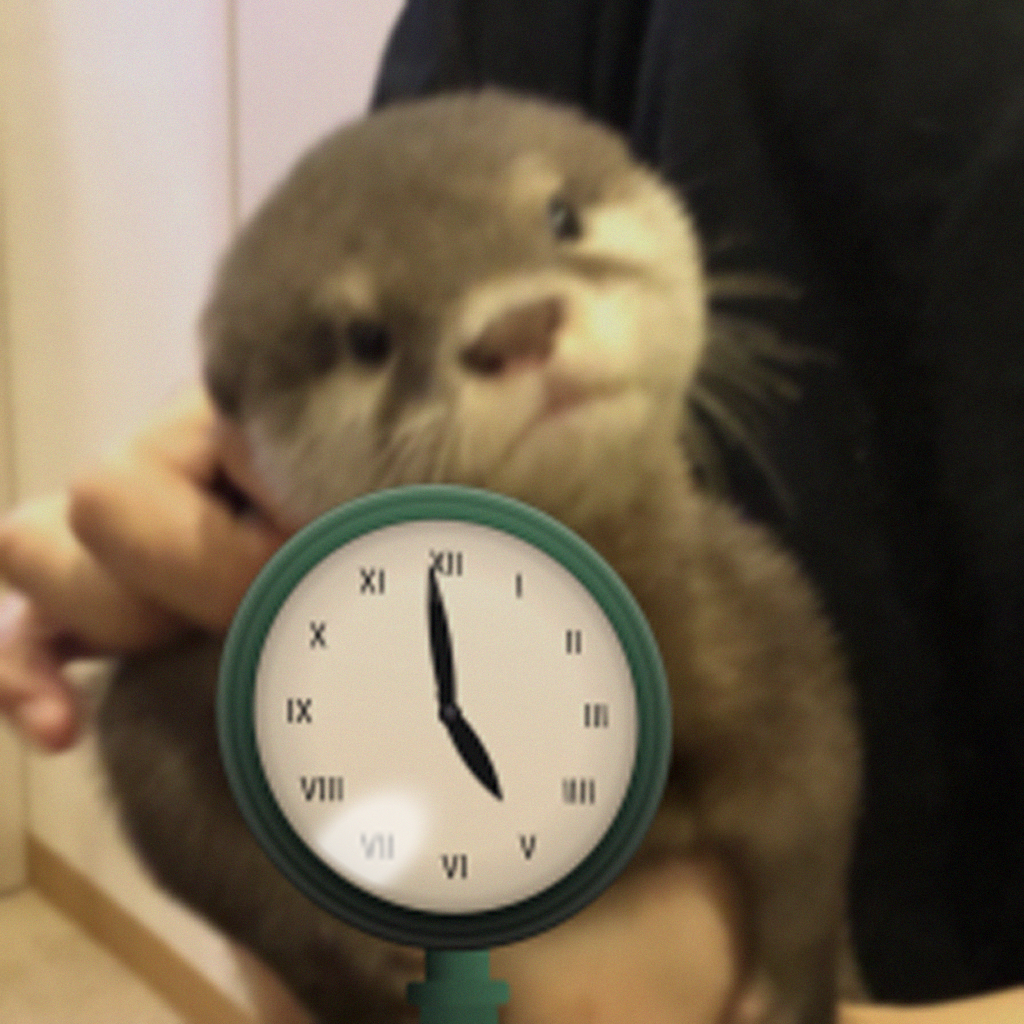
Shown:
4 h 59 min
